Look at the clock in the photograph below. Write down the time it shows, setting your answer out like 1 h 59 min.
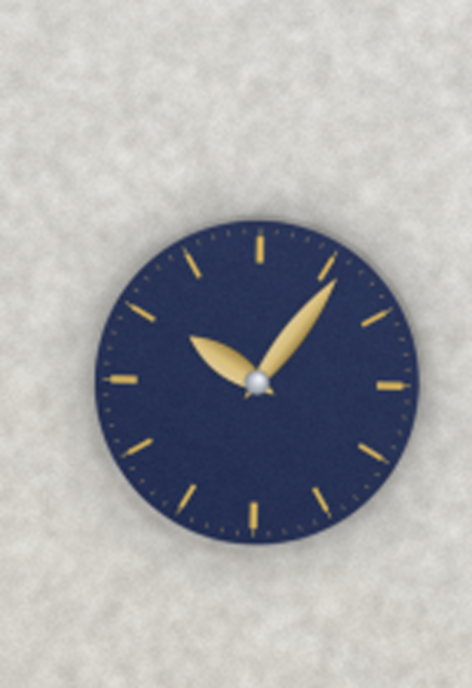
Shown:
10 h 06 min
